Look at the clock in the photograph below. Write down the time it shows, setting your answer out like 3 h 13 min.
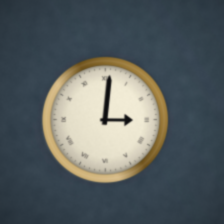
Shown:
3 h 01 min
